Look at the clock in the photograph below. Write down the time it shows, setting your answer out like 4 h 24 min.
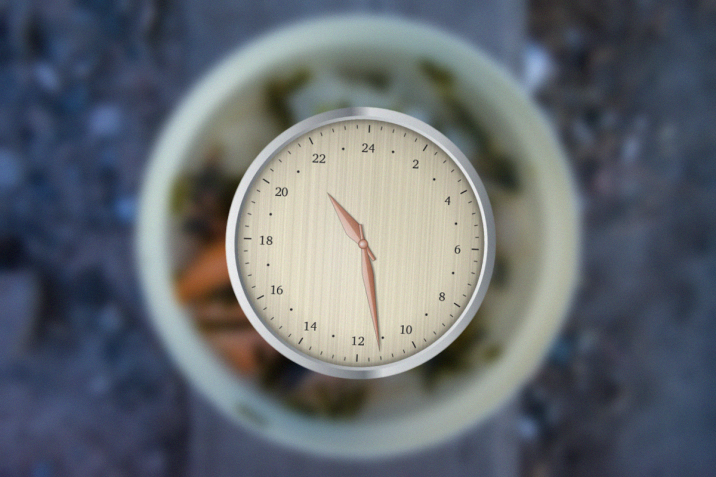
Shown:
21 h 28 min
